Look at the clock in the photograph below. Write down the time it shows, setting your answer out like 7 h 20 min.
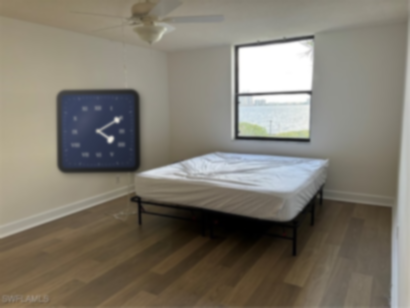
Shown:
4 h 10 min
